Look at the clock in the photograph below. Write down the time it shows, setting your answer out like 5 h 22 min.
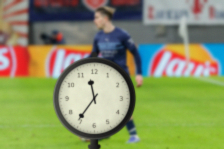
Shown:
11 h 36 min
